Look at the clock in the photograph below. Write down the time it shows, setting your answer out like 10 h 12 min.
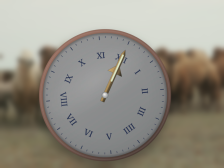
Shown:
12 h 00 min
